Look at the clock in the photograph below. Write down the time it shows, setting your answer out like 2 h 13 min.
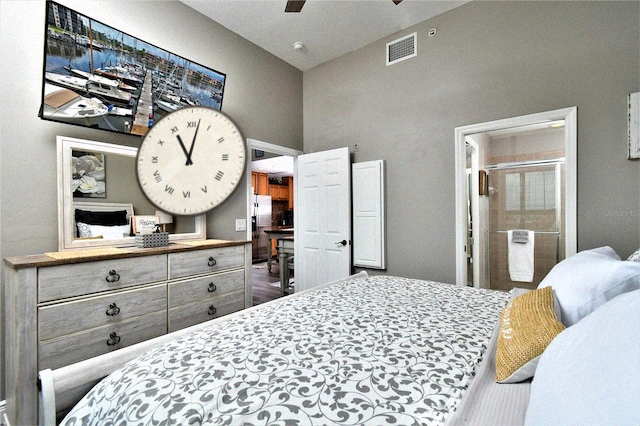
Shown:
11 h 02 min
